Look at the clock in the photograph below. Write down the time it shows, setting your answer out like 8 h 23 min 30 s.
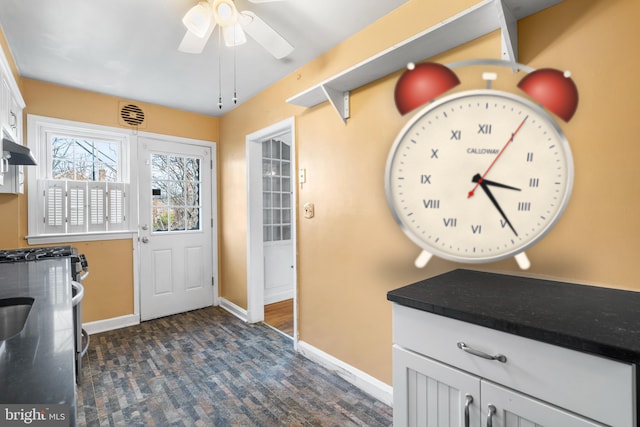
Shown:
3 h 24 min 05 s
